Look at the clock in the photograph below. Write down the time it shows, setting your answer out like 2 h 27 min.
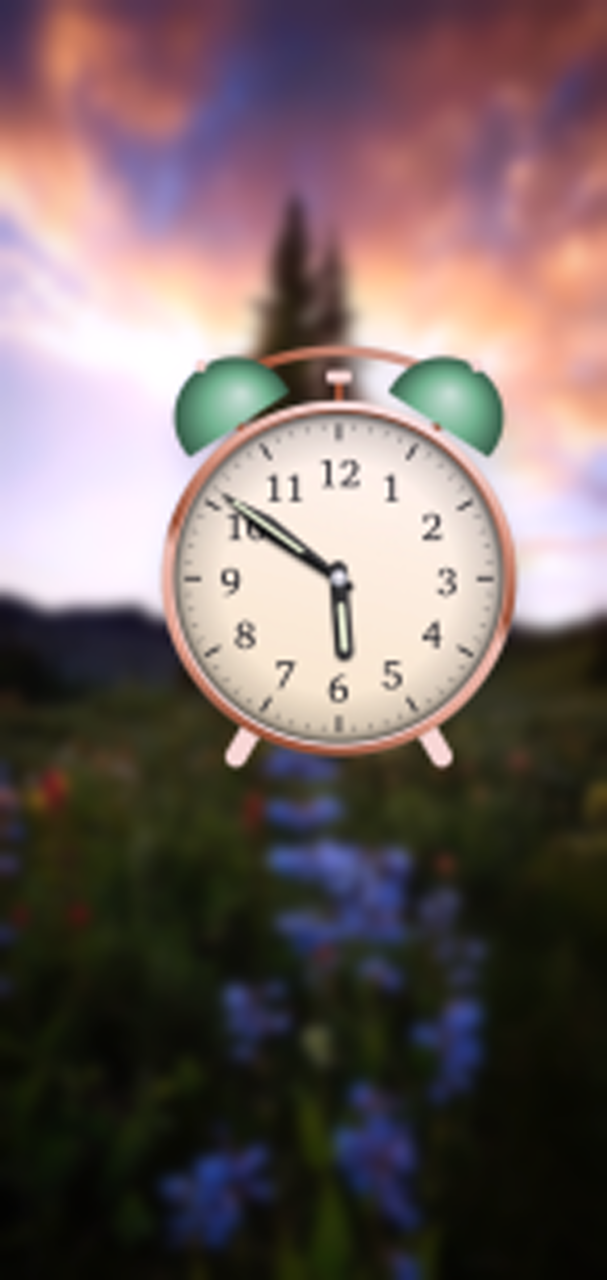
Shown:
5 h 51 min
